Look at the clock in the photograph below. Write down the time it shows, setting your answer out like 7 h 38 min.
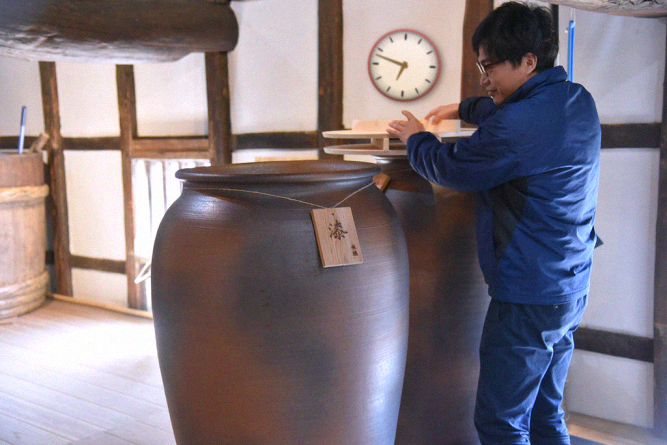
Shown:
6 h 48 min
